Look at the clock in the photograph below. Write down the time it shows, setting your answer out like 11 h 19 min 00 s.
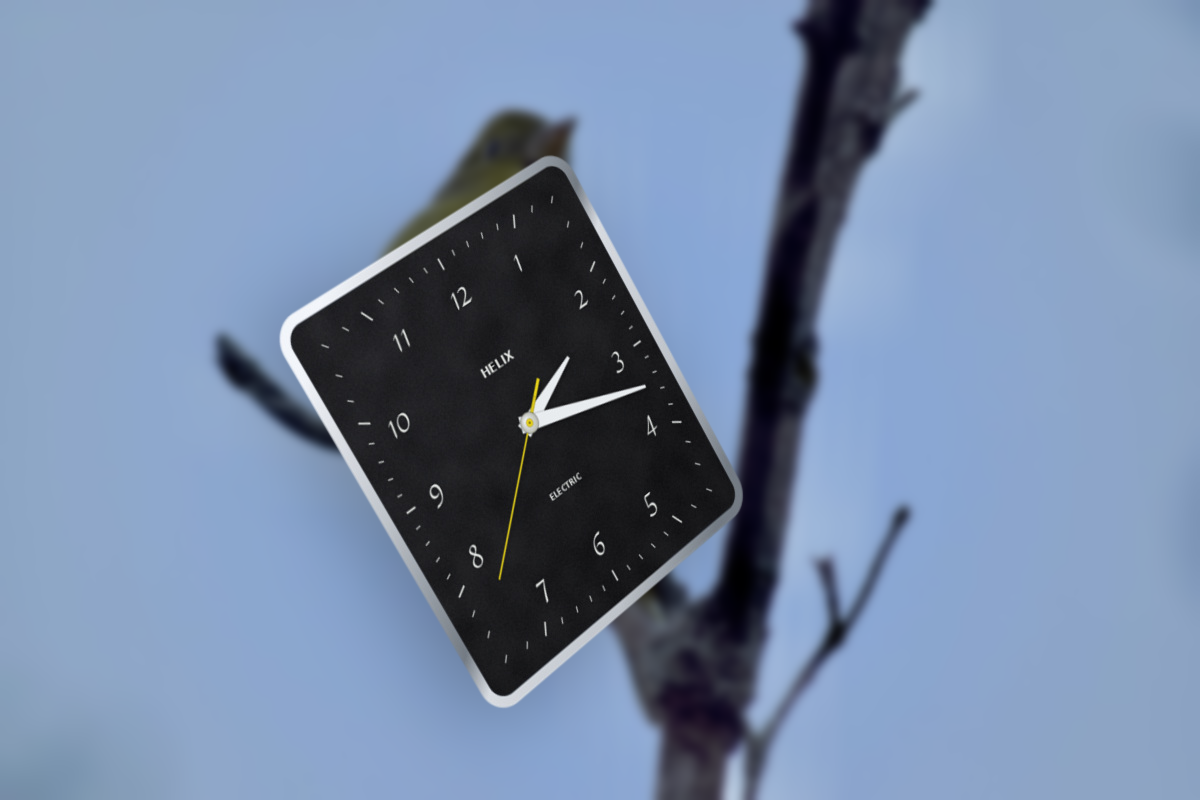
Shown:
2 h 17 min 38 s
